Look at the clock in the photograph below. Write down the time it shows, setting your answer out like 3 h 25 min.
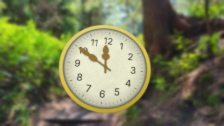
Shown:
11 h 50 min
